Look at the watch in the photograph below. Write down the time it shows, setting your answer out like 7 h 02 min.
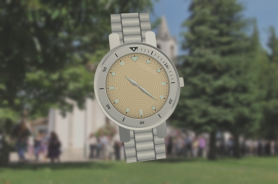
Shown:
10 h 22 min
